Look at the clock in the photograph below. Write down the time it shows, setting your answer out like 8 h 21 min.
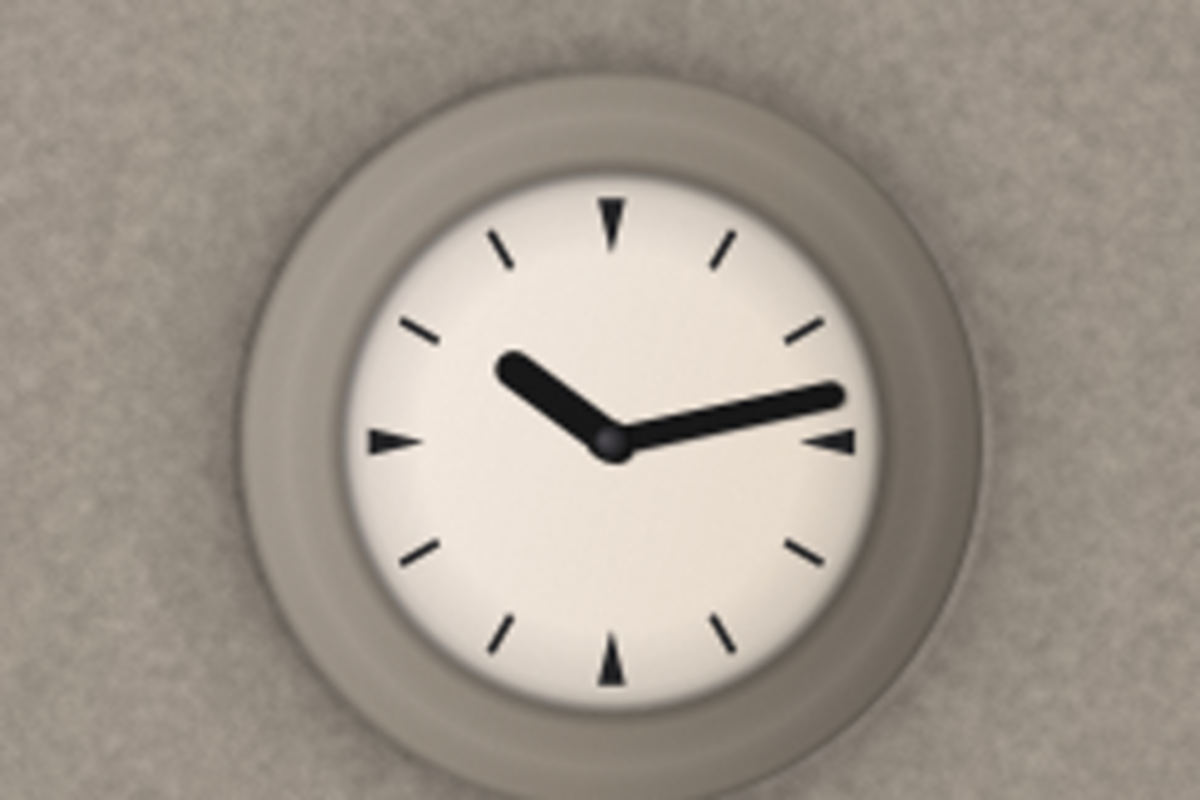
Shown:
10 h 13 min
